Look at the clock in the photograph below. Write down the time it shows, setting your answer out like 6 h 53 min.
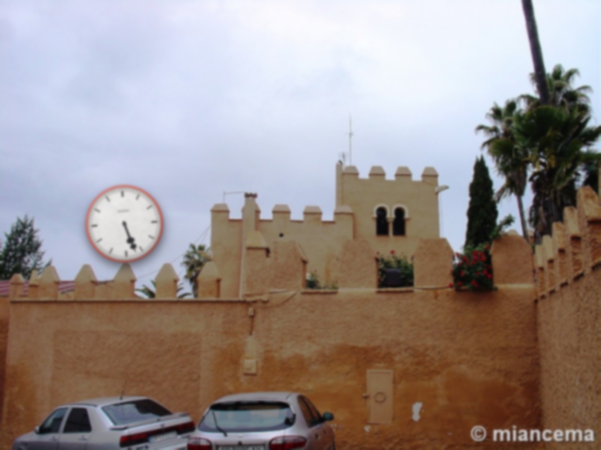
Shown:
5 h 27 min
